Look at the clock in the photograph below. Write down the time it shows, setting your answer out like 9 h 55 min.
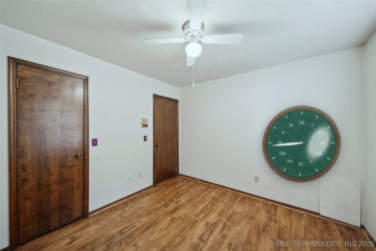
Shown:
8 h 44 min
